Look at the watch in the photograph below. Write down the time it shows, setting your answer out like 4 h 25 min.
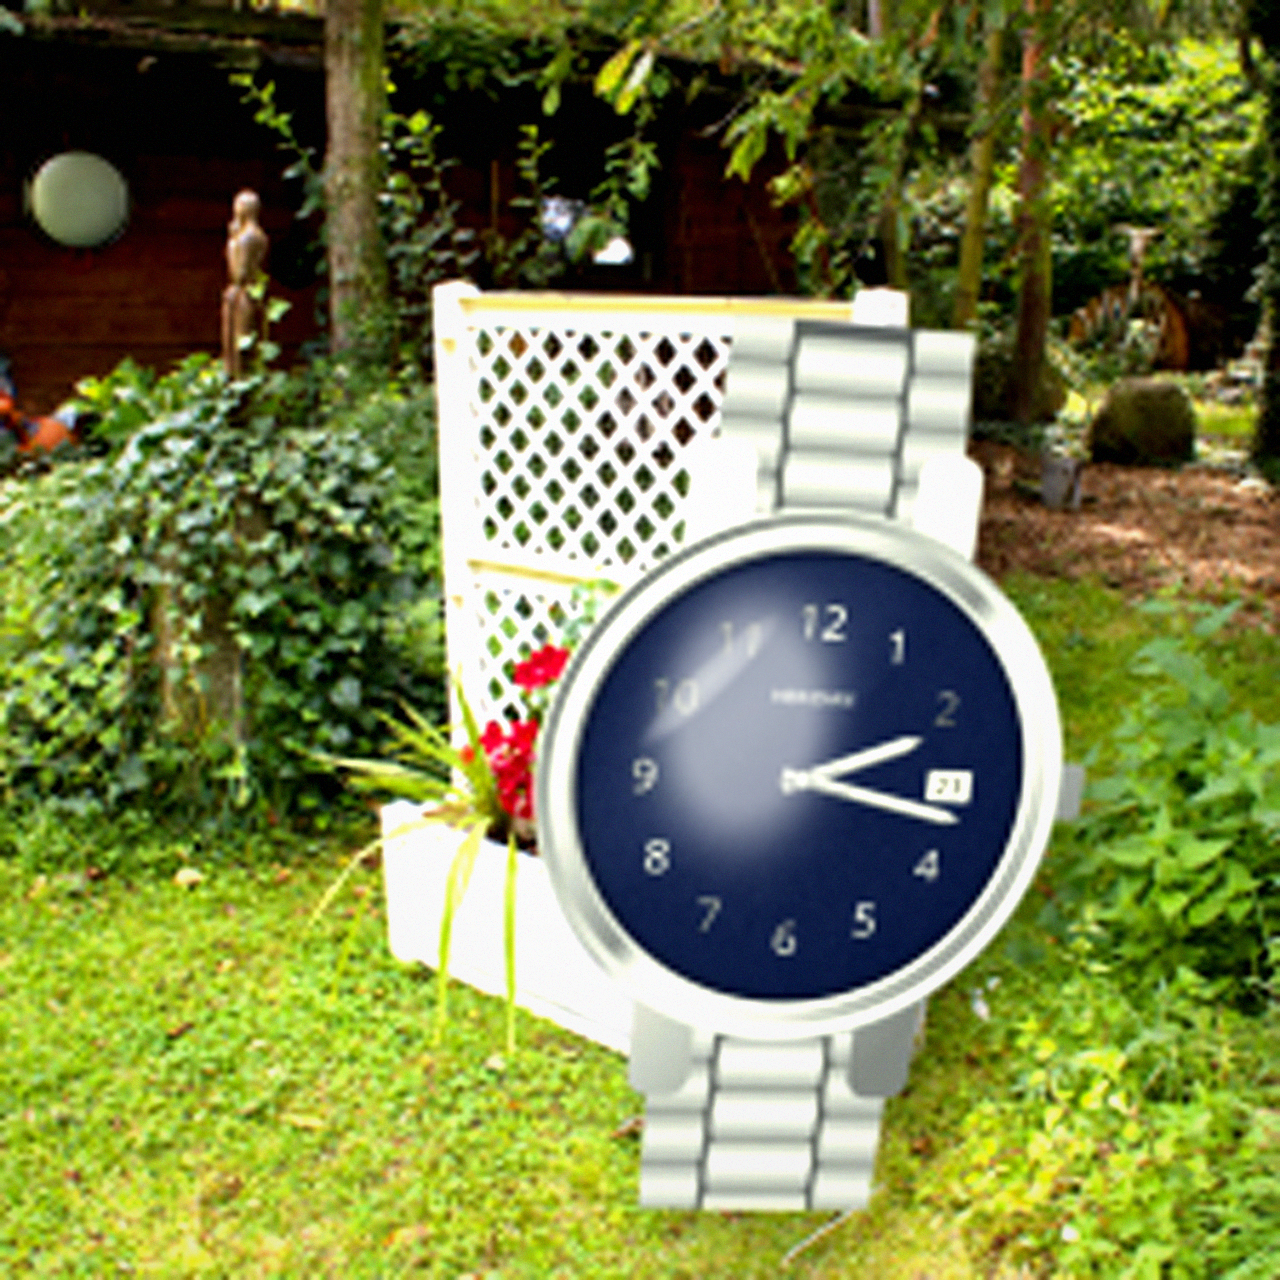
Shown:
2 h 17 min
